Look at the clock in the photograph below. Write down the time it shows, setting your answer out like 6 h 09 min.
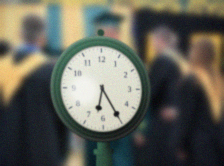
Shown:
6 h 25 min
